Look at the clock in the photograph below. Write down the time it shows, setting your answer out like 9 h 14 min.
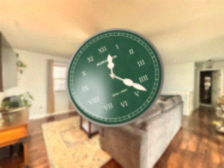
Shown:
12 h 23 min
